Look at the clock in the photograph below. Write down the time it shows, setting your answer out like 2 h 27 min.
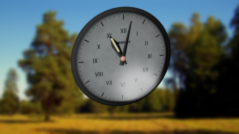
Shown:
11 h 02 min
